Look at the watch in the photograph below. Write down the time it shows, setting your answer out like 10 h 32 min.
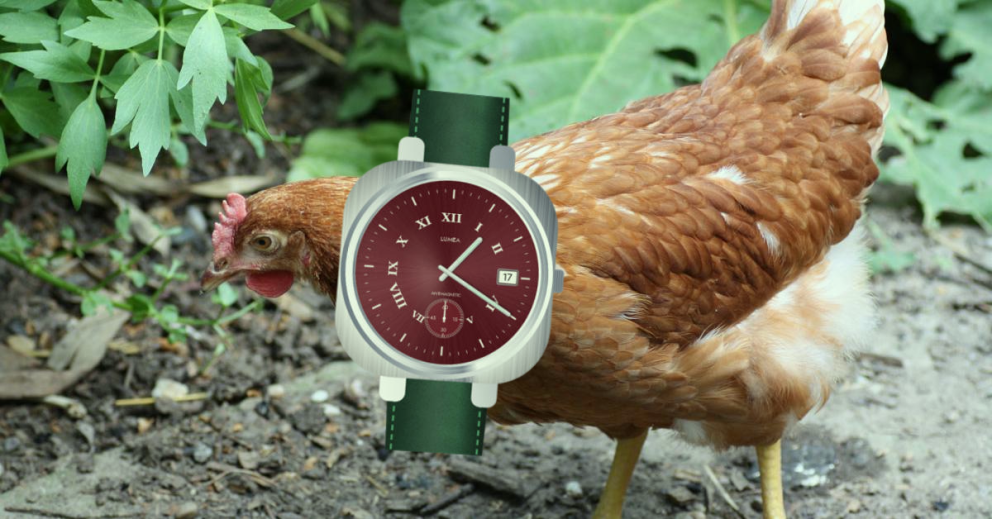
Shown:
1 h 20 min
